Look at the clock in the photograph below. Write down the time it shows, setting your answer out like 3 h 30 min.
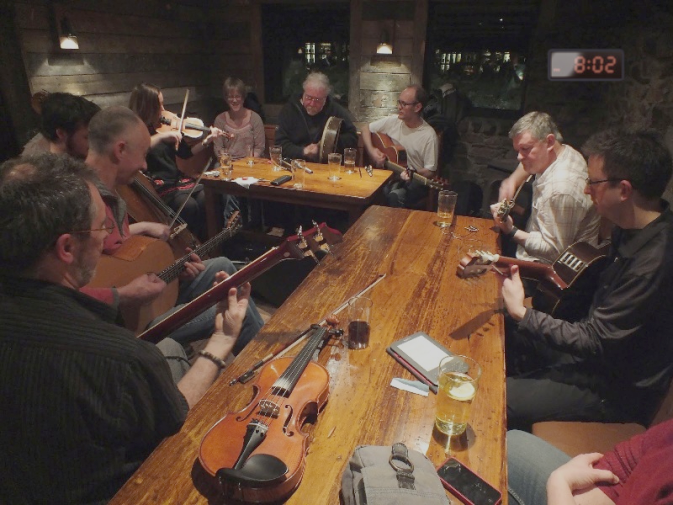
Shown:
8 h 02 min
